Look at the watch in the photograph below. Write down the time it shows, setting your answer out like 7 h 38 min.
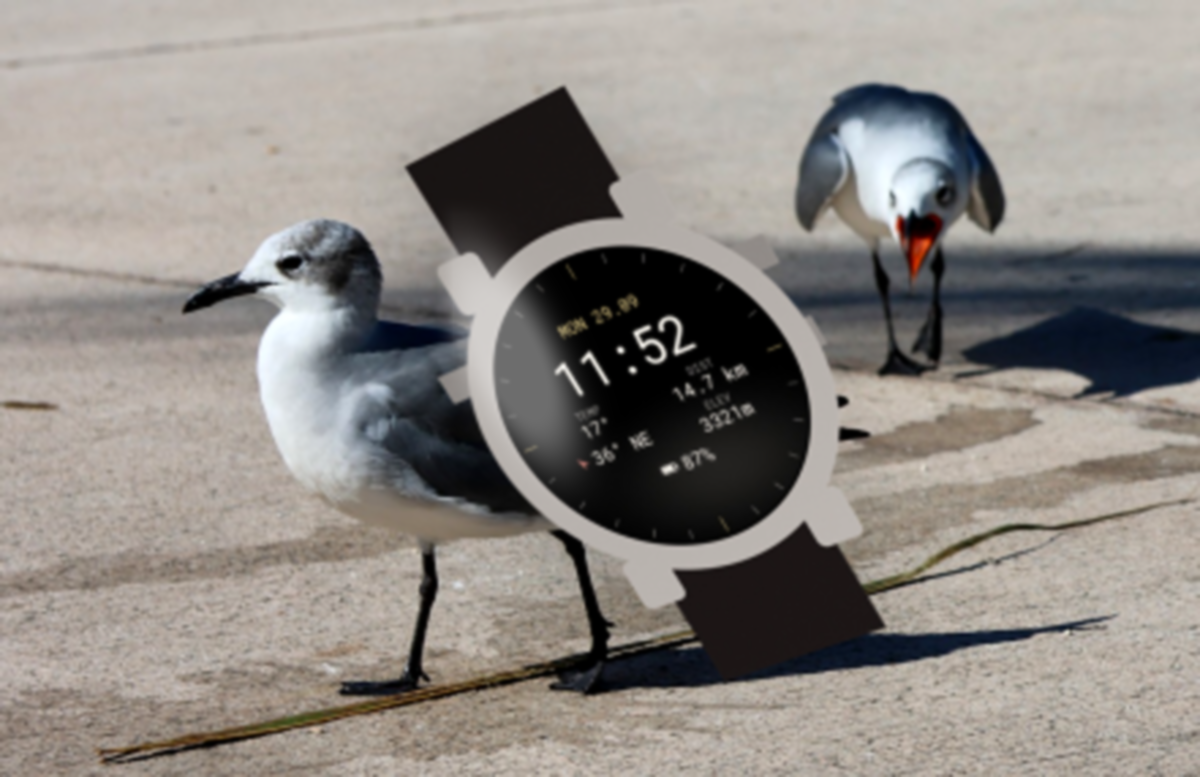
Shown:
11 h 52 min
